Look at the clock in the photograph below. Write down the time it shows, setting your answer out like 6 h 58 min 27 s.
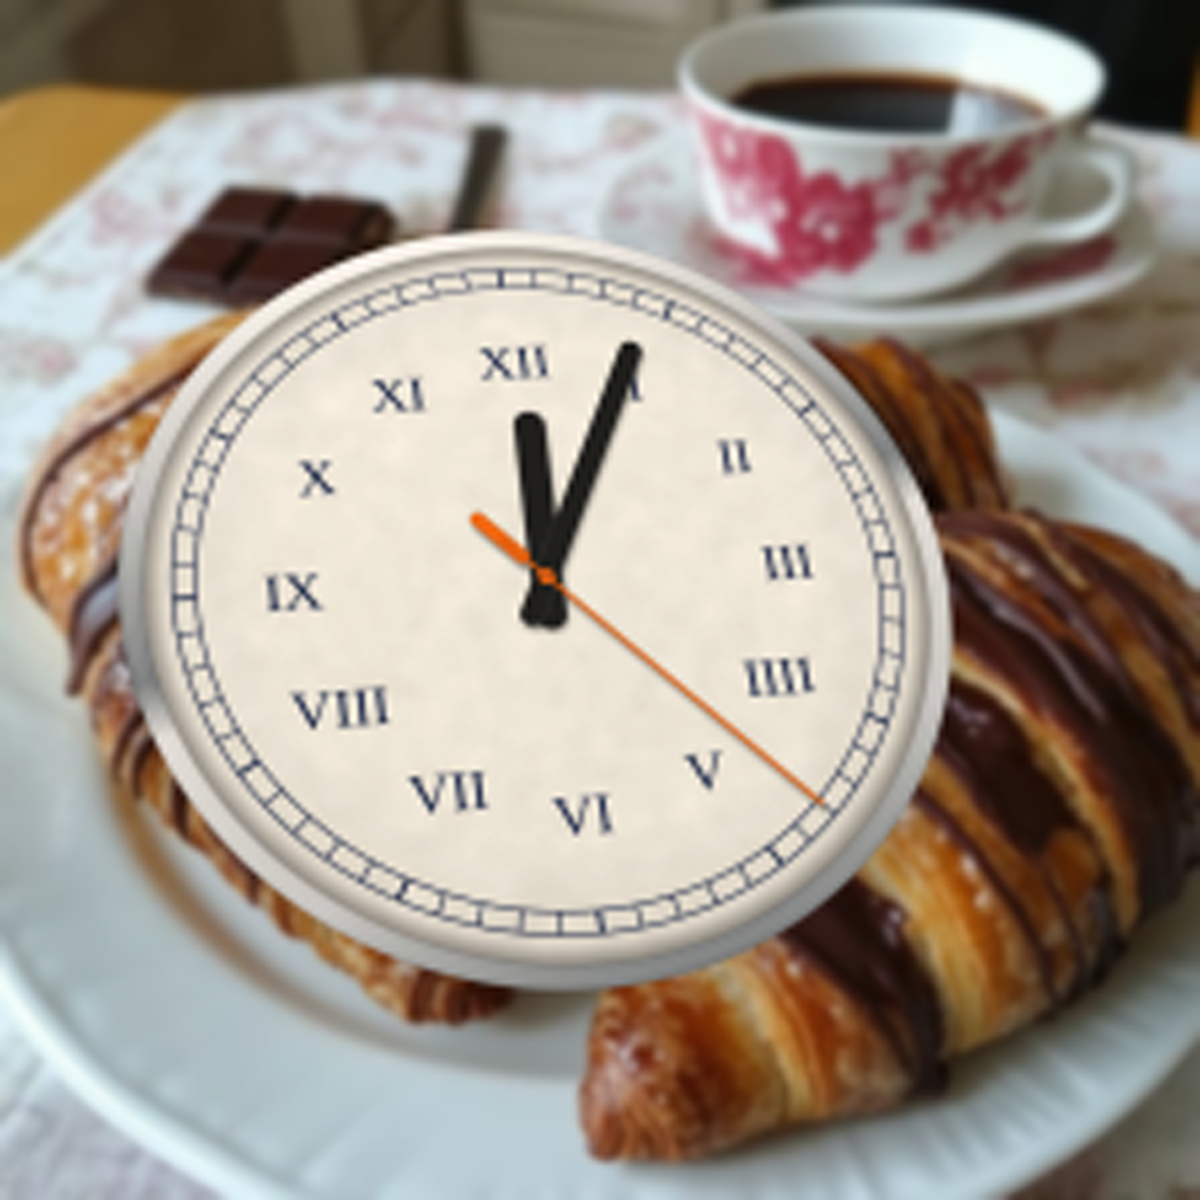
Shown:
12 h 04 min 23 s
